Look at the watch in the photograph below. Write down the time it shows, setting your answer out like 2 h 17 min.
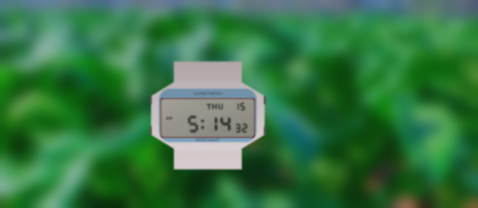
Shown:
5 h 14 min
